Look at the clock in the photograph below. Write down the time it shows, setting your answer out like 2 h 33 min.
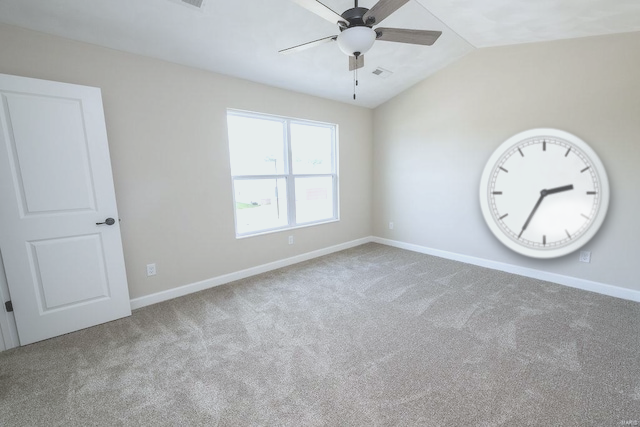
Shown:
2 h 35 min
